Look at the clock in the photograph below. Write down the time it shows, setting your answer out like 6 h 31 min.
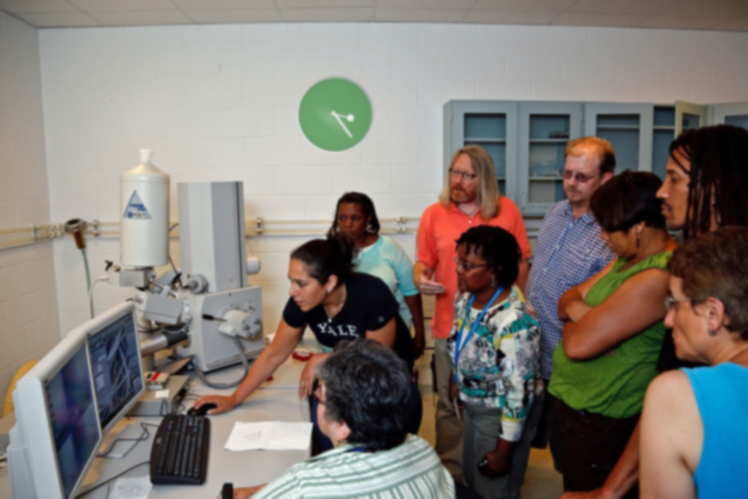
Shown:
3 h 24 min
